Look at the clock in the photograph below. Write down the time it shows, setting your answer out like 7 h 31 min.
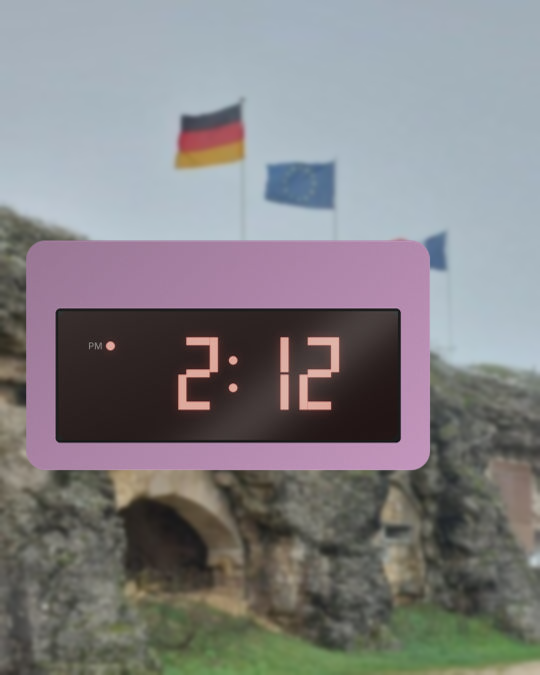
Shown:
2 h 12 min
